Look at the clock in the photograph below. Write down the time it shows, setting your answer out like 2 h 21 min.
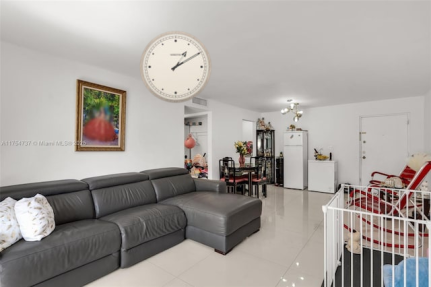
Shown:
1 h 10 min
